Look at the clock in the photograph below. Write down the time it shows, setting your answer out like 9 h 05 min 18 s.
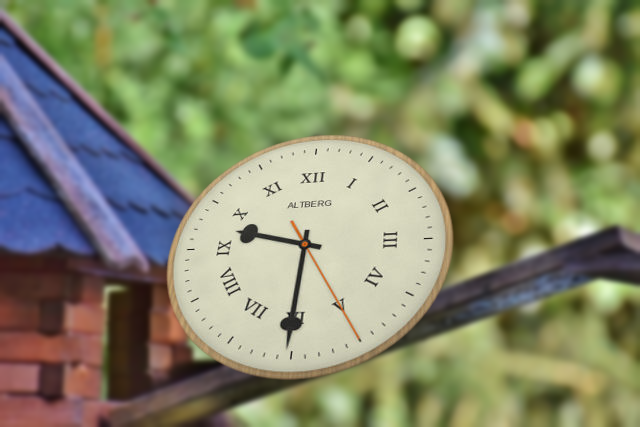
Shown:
9 h 30 min 25 s
